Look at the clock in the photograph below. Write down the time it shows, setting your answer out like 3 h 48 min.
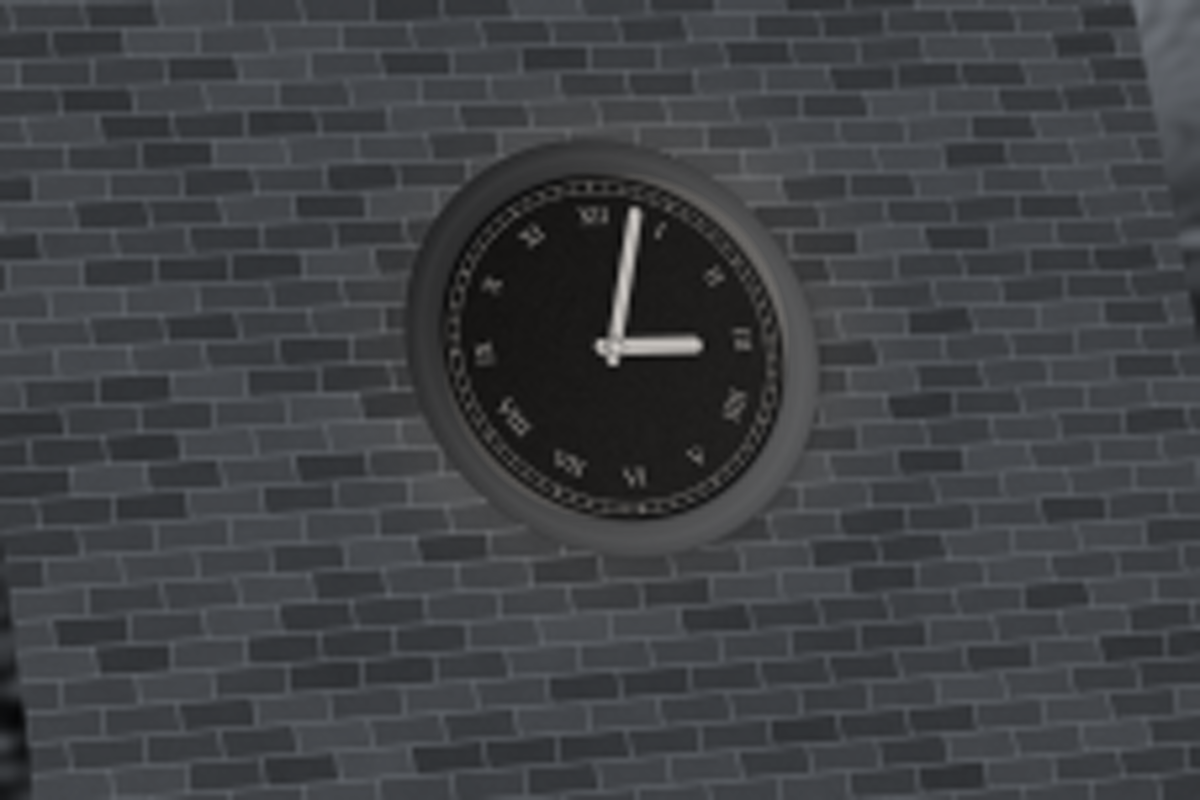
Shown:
3 h 03 min
